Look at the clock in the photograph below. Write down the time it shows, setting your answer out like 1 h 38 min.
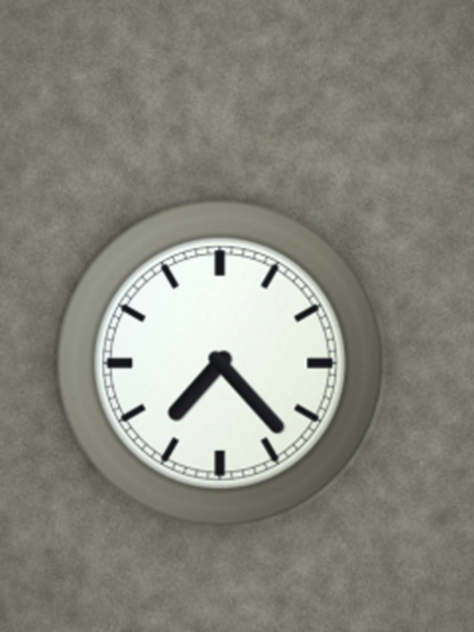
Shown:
7 h 23 min
